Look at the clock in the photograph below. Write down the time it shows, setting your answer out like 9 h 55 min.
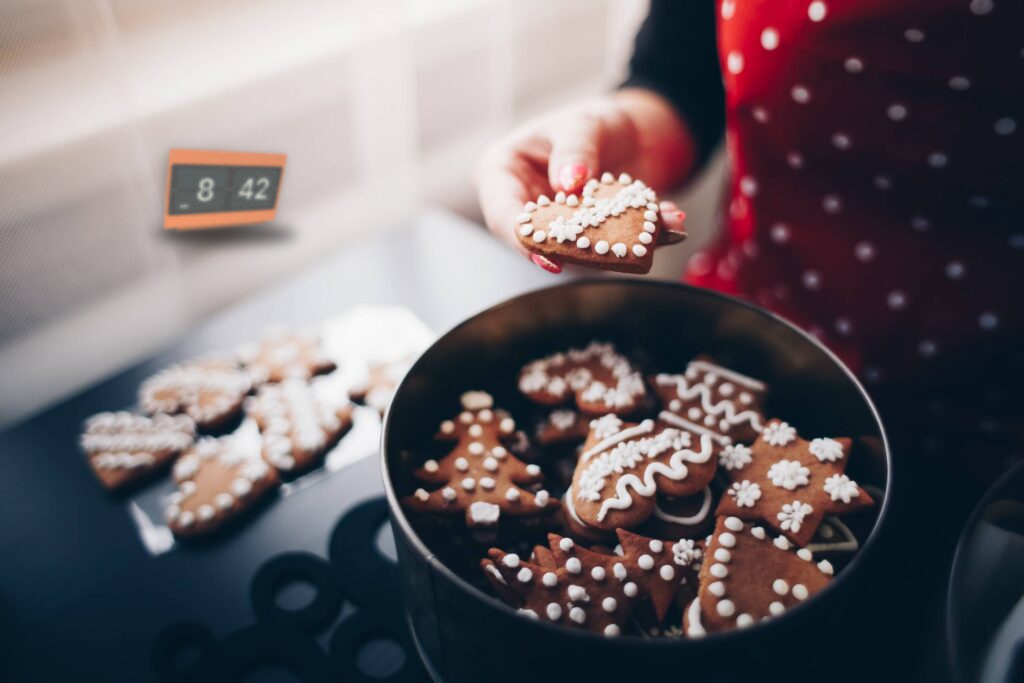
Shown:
8 h 42 min
